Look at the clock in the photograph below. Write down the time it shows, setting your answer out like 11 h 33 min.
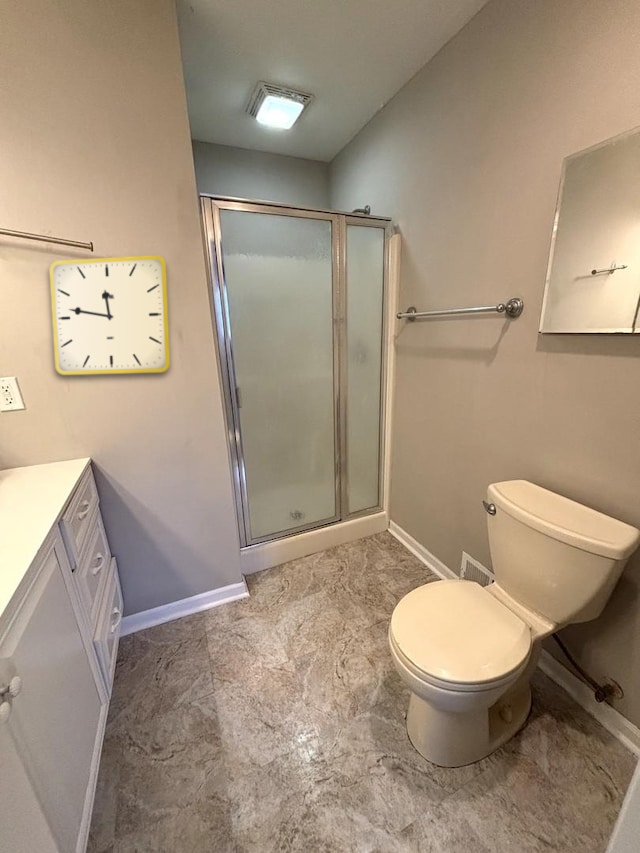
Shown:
11 h 47 min
